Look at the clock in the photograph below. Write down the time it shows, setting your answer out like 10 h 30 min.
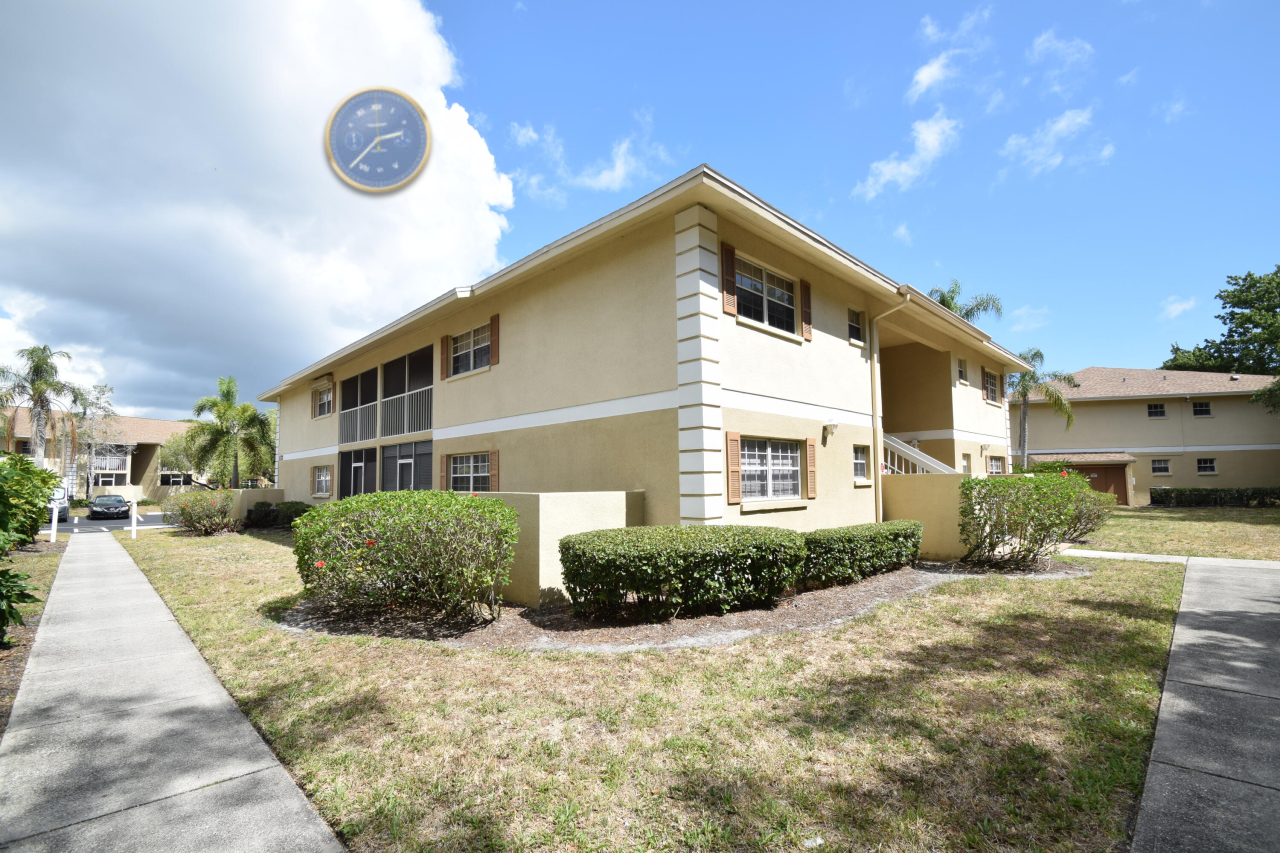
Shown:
2 h 38 min
